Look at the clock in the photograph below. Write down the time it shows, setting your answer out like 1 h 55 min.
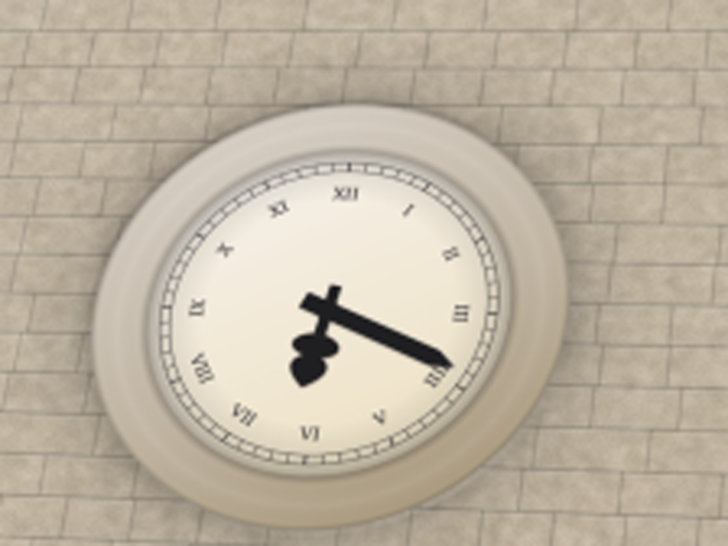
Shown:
6 h 19 min
